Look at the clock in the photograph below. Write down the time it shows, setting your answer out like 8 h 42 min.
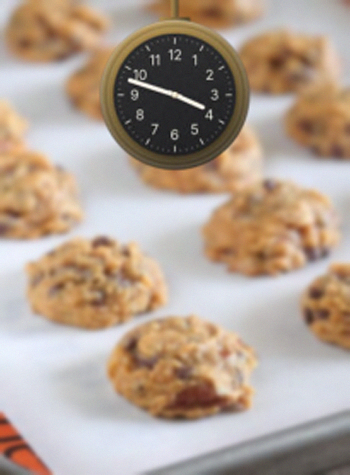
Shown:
3 h 48 min
